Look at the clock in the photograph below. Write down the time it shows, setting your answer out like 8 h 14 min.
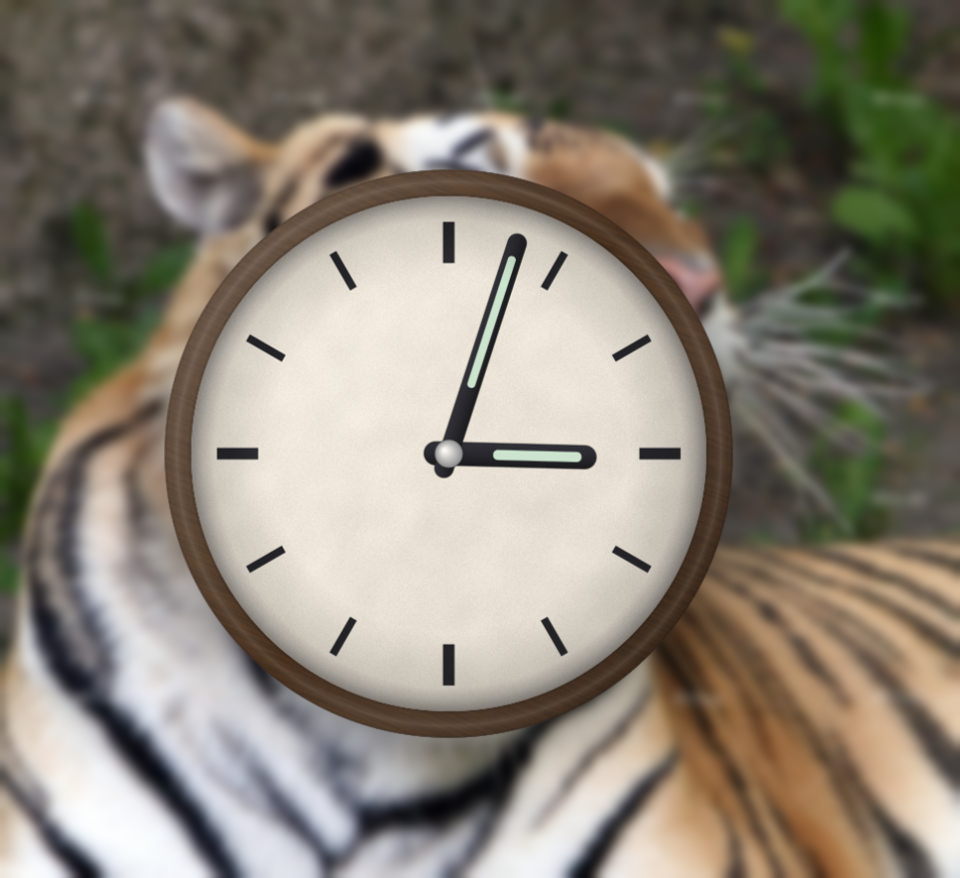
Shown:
3 h 03 min
